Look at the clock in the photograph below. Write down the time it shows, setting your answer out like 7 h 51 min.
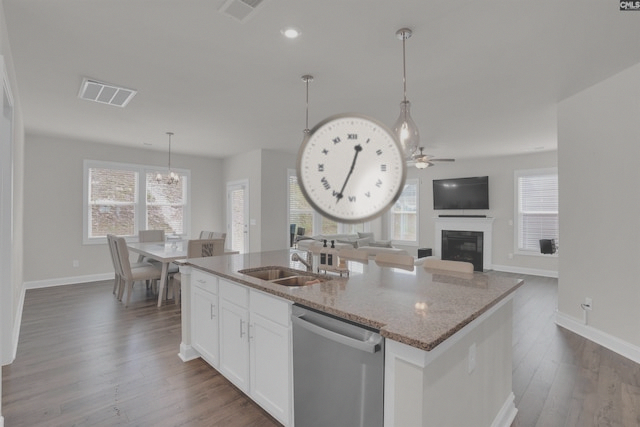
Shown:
12 h 34 min
